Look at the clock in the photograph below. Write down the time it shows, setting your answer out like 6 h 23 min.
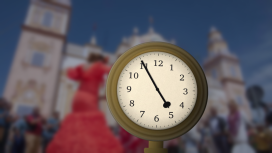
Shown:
4 h 55 min
